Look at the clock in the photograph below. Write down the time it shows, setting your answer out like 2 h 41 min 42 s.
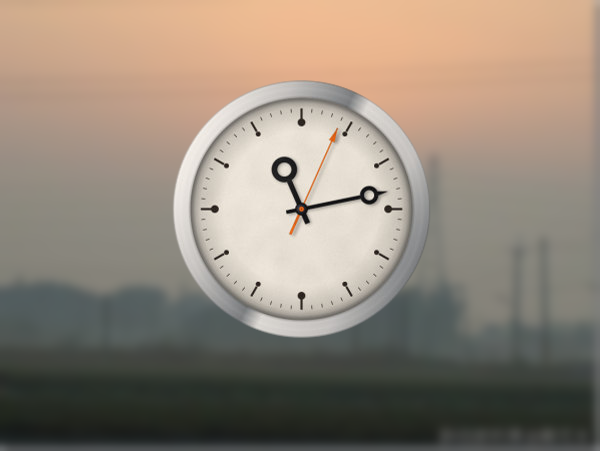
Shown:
11 h 13 min 04 s
